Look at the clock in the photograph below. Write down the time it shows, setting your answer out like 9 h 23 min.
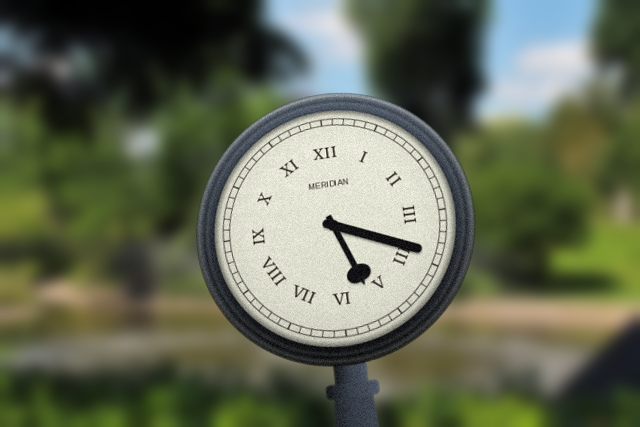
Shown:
5 h 19 min
